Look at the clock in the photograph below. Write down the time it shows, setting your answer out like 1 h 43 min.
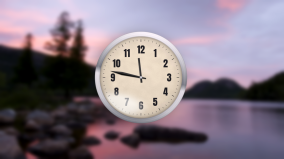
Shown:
11 h 47 min
